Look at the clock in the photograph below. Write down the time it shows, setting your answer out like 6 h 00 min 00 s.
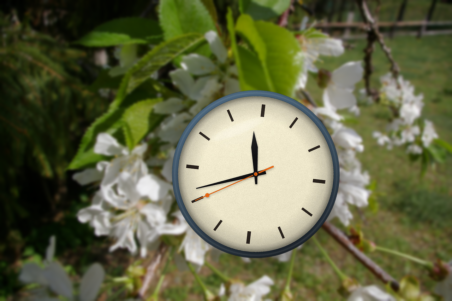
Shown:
11 h 41 min 40 s
